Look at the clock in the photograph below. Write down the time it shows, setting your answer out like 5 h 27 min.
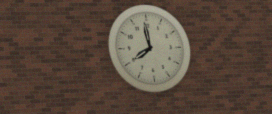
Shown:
7 h 59 min
